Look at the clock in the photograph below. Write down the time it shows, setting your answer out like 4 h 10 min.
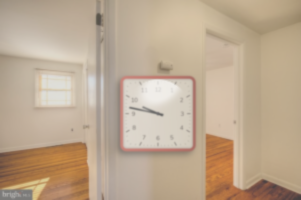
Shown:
9 h 47 min
